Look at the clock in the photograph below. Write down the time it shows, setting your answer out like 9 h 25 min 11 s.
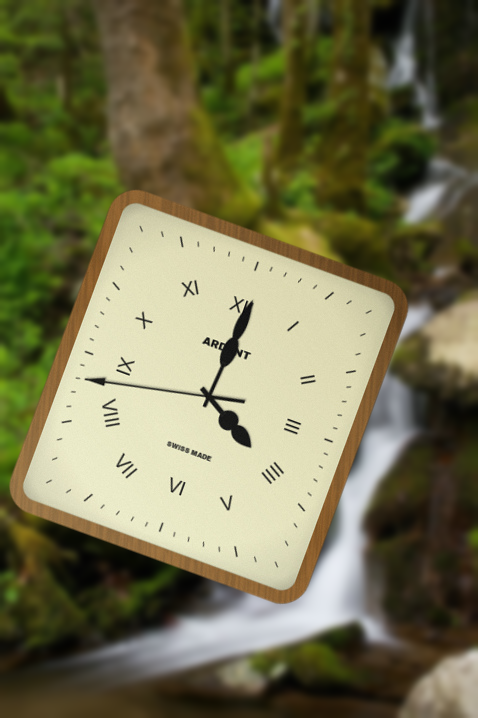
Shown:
4 h 00 min 43 s
